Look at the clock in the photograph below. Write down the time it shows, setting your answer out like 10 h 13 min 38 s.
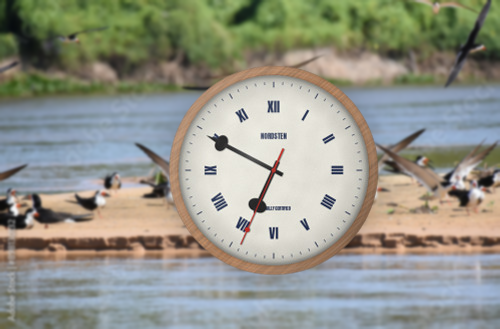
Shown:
6 h 49 min 34 s
